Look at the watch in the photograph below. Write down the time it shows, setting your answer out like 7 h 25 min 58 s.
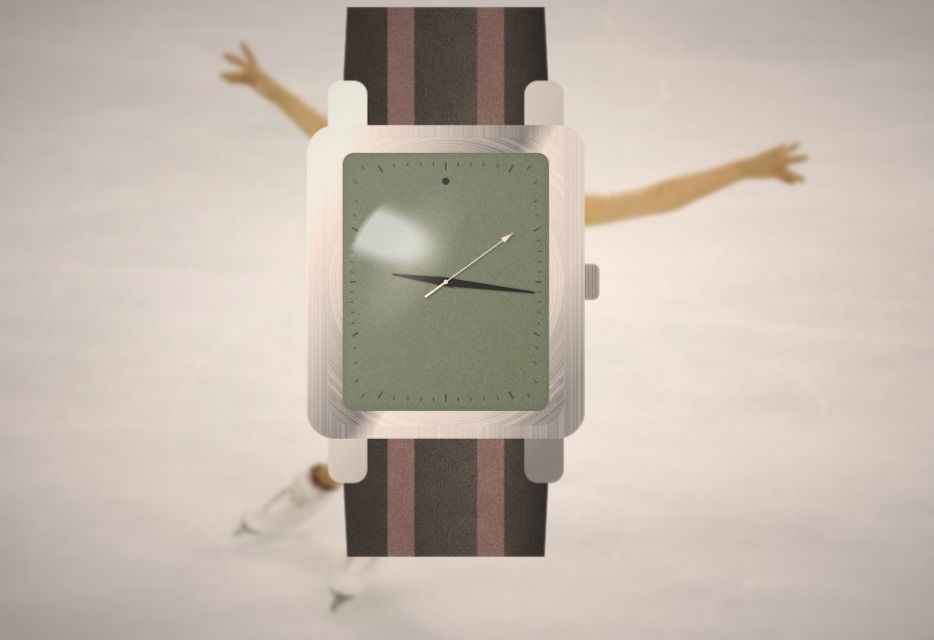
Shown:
9 h 16 min 09 s
